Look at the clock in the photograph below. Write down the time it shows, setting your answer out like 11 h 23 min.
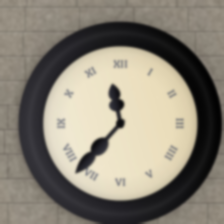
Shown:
11 h 37 min
